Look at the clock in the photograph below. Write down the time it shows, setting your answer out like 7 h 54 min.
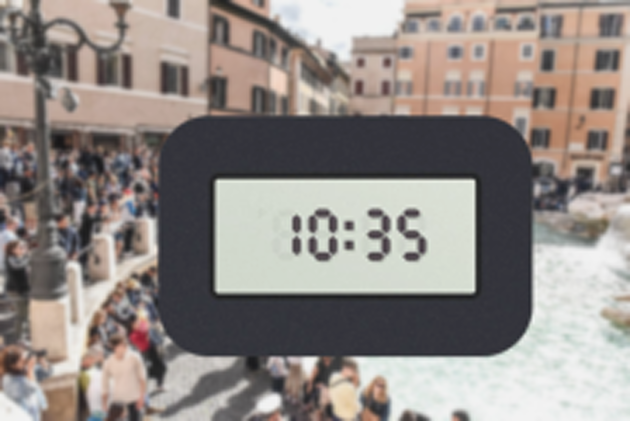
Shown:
10 h 35 min
